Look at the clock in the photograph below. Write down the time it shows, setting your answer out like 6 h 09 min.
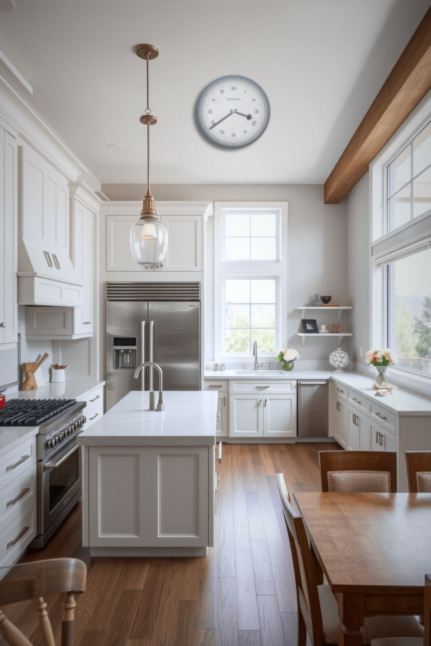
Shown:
3 h 39 min
